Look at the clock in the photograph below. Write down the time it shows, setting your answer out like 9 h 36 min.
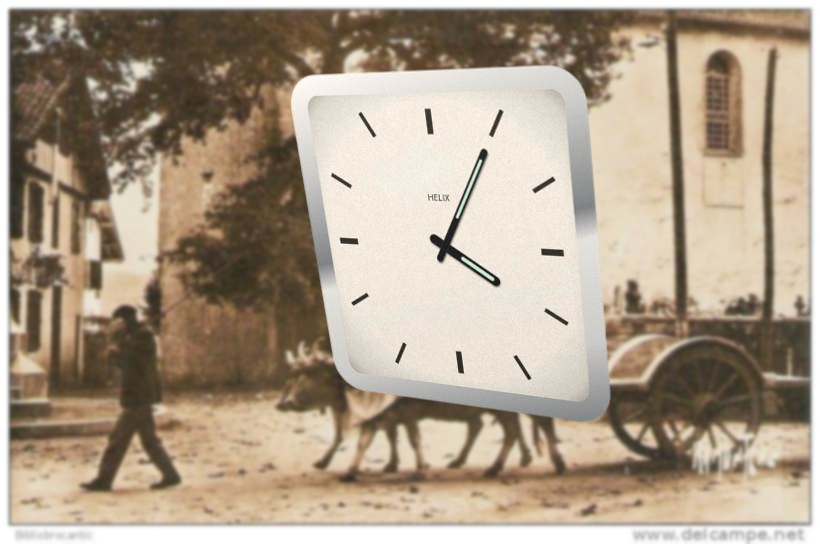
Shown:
4 h 05 min
